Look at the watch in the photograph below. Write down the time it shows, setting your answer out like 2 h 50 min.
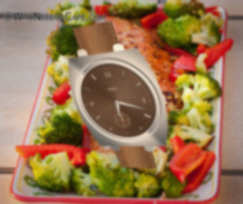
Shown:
6 h 18 min
